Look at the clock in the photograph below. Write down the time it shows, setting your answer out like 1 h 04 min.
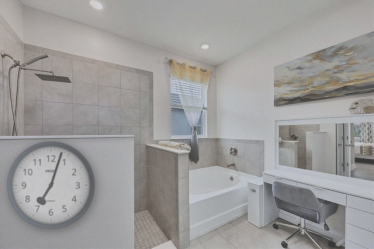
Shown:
7 h 03 min
